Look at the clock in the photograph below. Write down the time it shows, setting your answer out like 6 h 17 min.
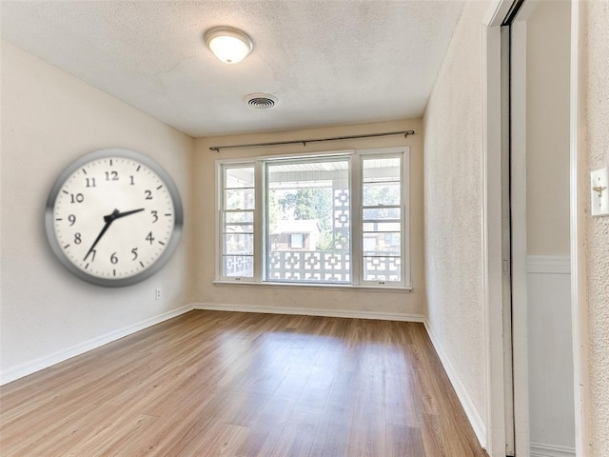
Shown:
2 h 36 min
